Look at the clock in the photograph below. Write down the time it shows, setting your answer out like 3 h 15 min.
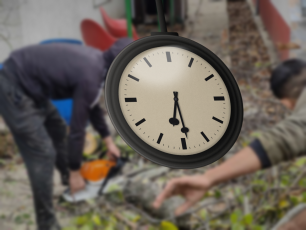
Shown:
6 h 29 min
